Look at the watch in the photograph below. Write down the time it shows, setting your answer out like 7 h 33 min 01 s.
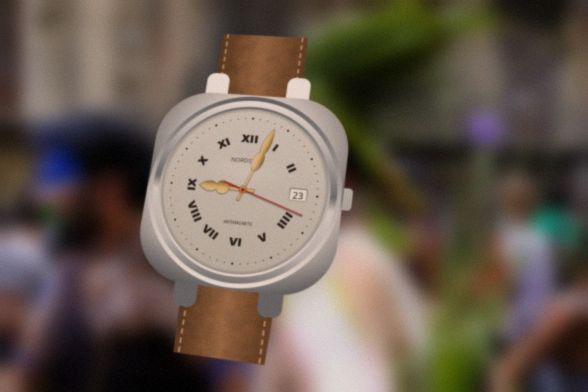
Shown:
9 h 03 min 18 s
